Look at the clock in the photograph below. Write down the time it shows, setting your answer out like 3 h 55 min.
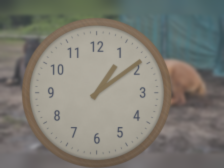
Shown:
1 h 09 min
